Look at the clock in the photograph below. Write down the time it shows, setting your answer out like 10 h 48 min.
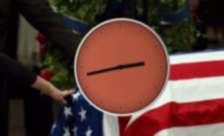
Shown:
2 h 43 min
